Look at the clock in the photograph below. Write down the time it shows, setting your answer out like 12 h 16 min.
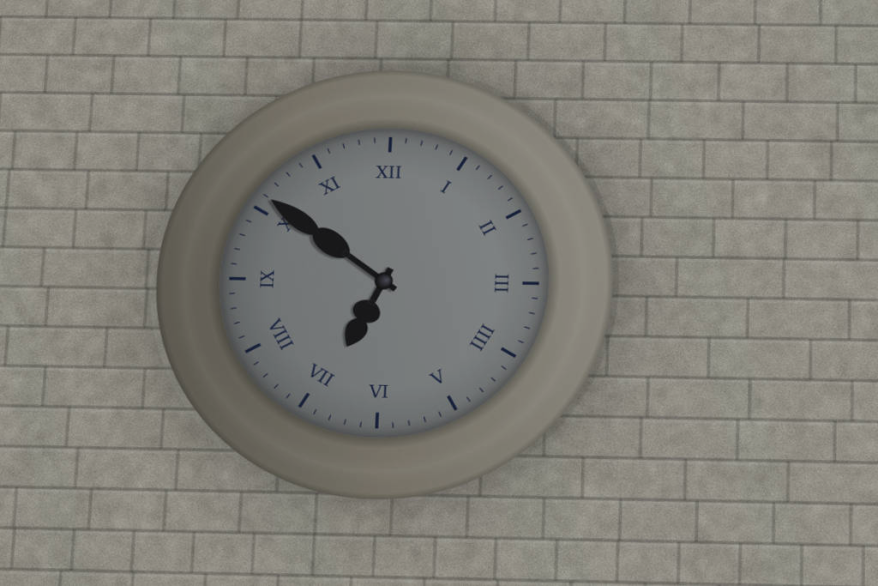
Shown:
6 h 51 min
